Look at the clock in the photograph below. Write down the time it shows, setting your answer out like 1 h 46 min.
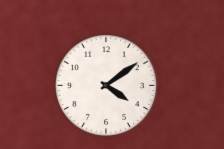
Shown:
4 h 09 min
